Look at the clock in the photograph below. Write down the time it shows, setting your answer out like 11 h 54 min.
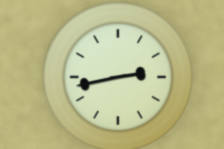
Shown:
2 h 43 min
